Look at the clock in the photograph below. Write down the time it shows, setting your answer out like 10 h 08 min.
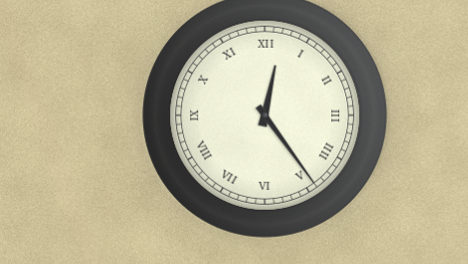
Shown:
12 h 24 min
